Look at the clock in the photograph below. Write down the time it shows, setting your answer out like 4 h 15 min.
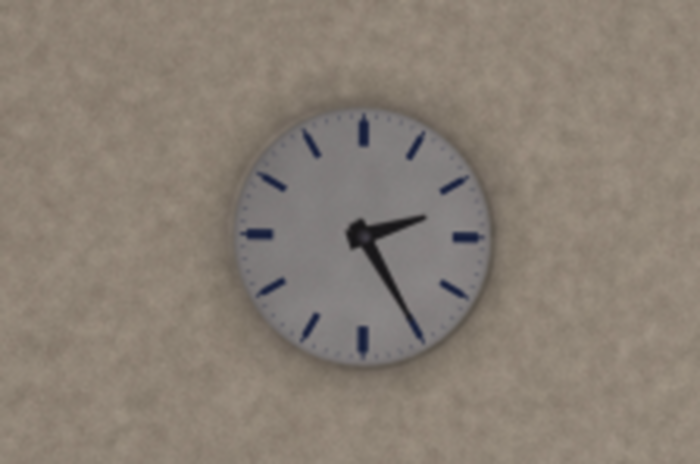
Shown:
2 h 25 min
